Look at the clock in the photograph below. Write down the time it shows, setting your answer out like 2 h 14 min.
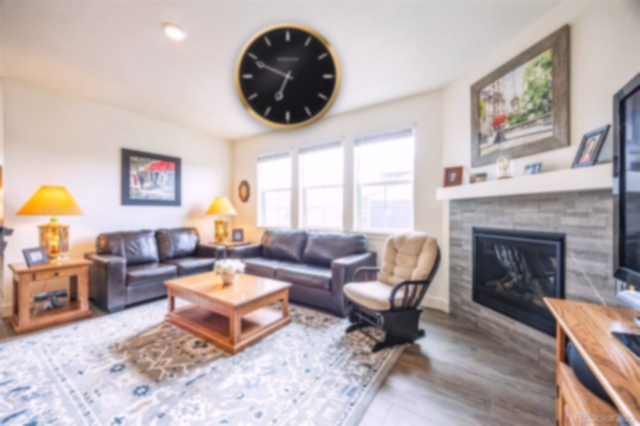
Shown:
6 h 49 min
